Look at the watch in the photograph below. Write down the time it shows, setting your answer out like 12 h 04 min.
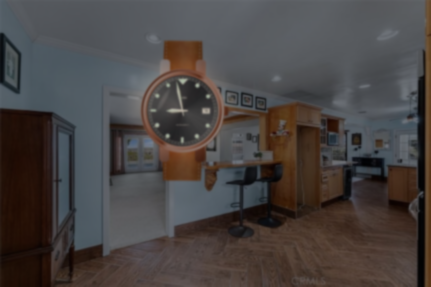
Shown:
8 h 58 min
